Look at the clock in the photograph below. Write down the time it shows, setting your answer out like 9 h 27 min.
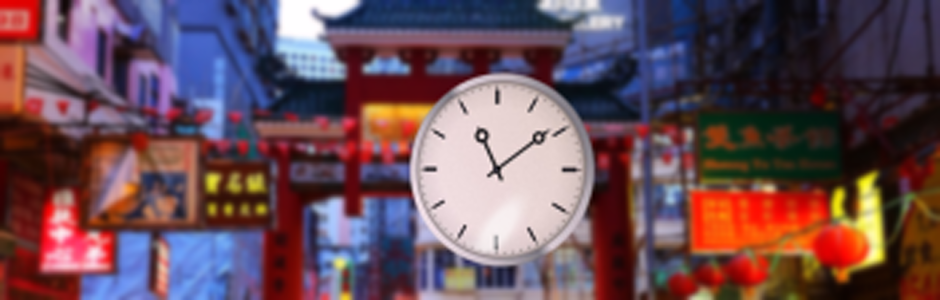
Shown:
11 h 09 min
